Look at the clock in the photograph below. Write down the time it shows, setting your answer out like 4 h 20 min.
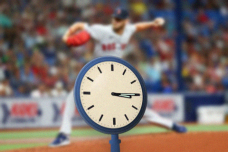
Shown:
3 h 15 min
